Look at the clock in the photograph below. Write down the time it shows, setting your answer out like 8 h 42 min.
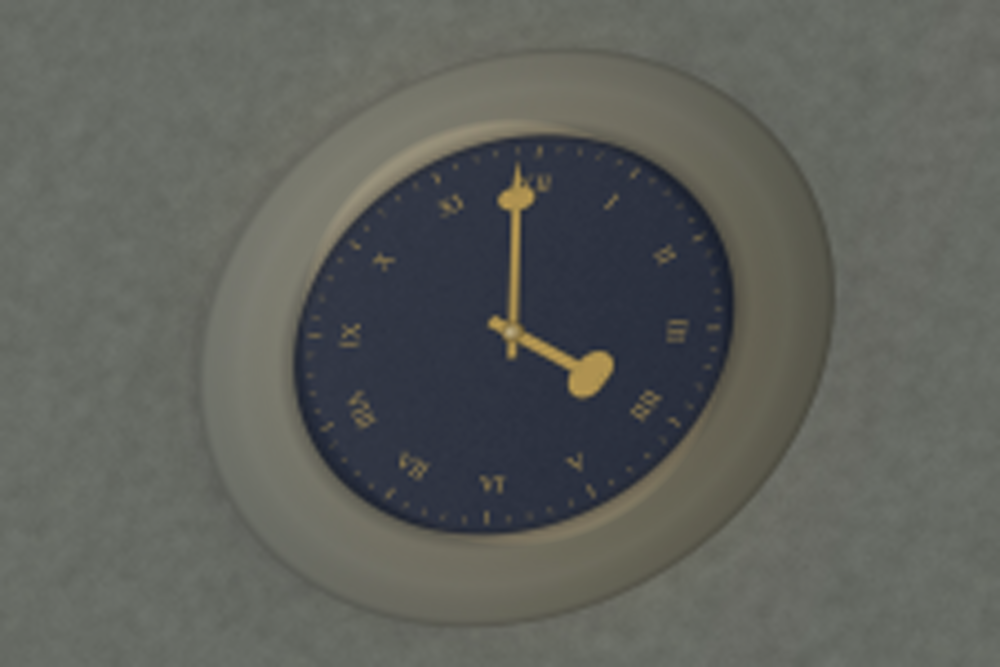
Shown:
3 h 59 min
